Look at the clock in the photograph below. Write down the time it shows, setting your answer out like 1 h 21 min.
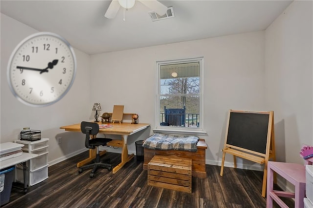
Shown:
1 h 46 min
